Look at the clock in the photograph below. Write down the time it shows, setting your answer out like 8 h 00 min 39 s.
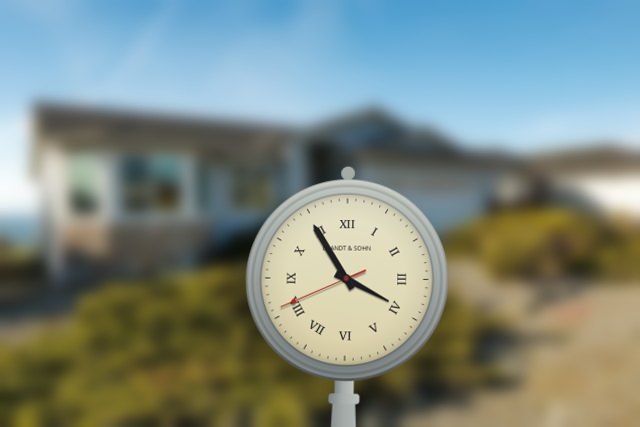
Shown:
3 h 54 min 41 s
